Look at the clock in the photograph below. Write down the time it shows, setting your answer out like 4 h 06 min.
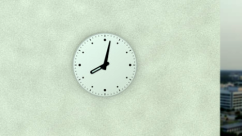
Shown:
8 h 02 min
